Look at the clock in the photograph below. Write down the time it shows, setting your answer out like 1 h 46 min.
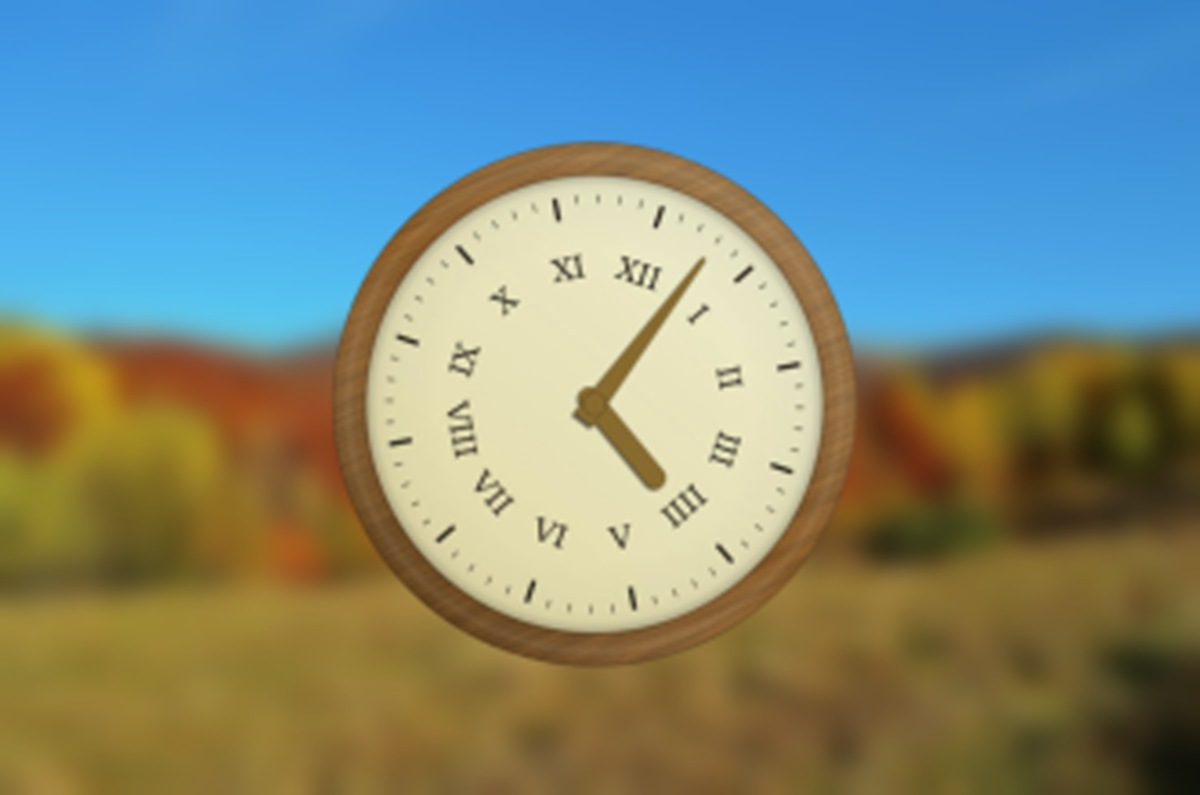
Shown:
4 h 03 min
